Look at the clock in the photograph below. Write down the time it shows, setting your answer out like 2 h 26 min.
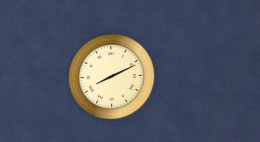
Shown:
8 h 11 min
